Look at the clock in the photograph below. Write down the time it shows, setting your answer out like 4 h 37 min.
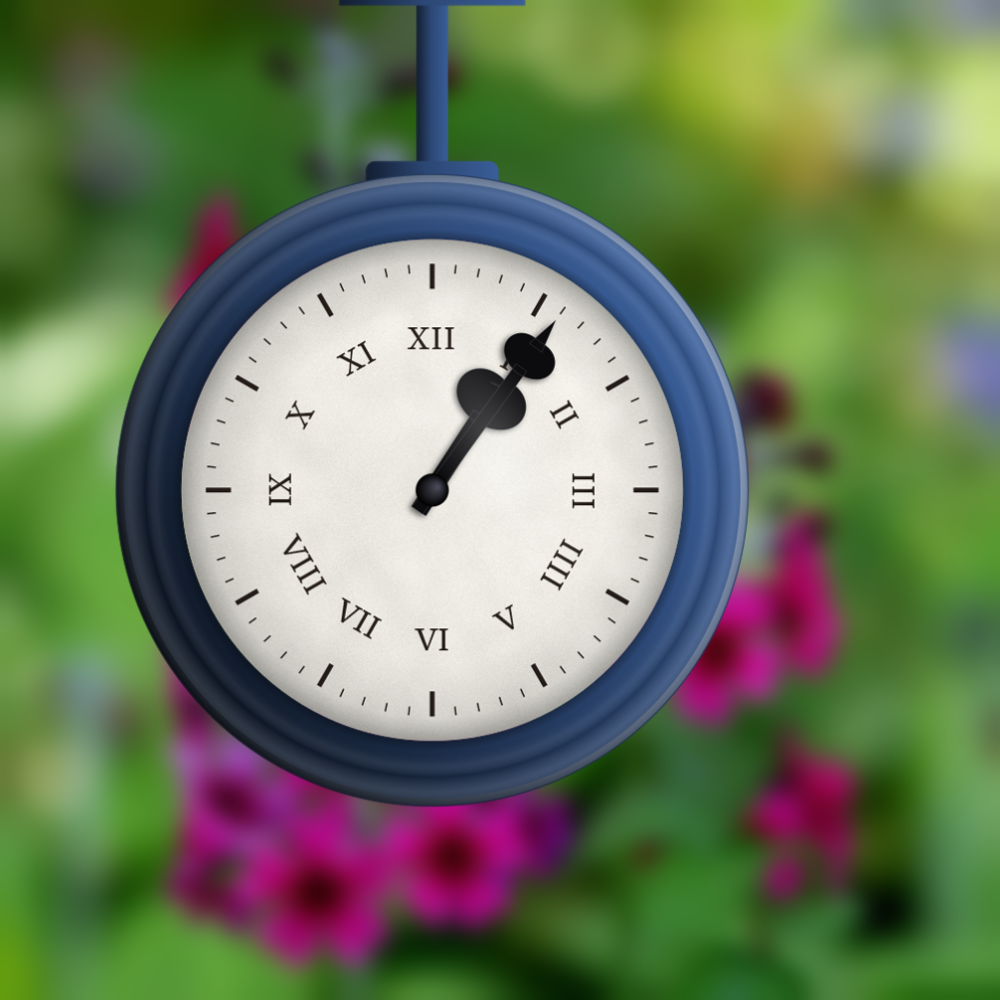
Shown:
1 h 06 min
